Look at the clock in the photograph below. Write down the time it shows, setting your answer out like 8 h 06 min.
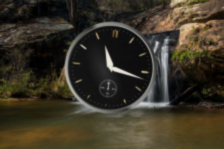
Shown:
11 h 17 min
